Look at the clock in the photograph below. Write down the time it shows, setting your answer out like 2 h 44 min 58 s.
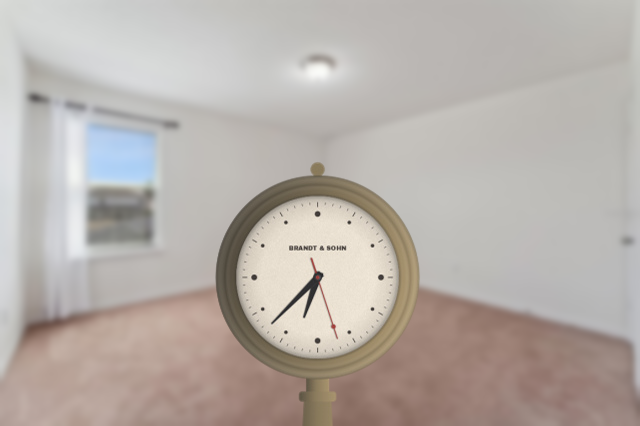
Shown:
6 h 37 min 27 s
